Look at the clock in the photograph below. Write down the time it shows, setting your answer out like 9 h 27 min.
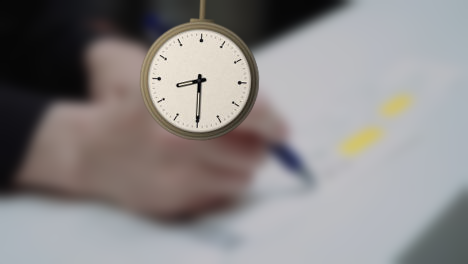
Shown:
8 h 30 min
